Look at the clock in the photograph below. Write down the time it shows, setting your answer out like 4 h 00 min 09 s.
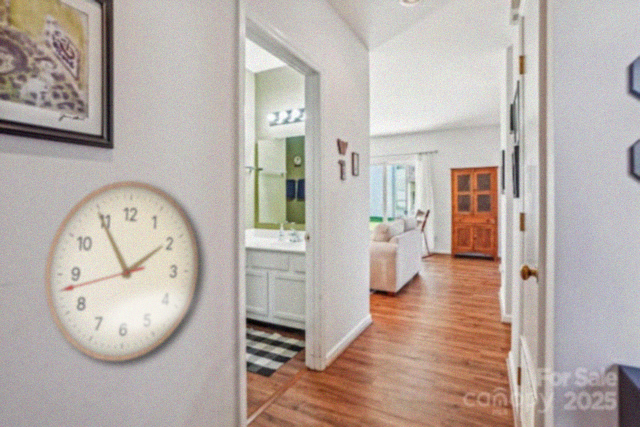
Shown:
1 h 54 min 43 s
